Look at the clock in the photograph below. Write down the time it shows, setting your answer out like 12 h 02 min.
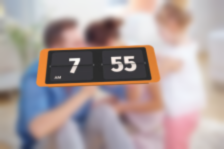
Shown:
7 h 55 min
